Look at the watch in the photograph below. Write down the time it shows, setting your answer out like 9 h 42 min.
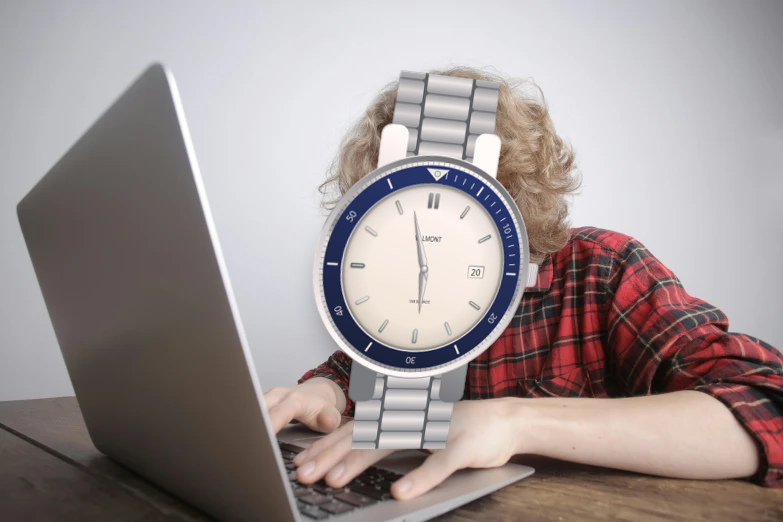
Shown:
5 h 57 min
